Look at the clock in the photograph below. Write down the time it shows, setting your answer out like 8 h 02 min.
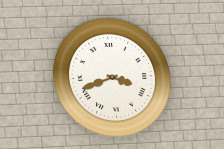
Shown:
3 h 42 min
